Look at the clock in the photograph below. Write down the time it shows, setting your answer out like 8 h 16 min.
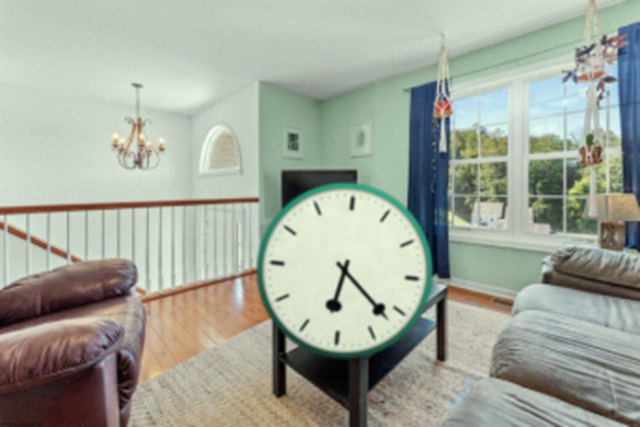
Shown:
6 h 22 min
